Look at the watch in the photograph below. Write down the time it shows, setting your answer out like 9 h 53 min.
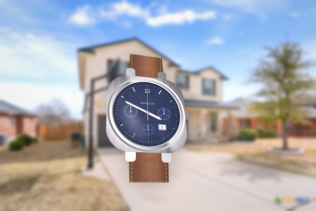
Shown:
3 h 49 min
